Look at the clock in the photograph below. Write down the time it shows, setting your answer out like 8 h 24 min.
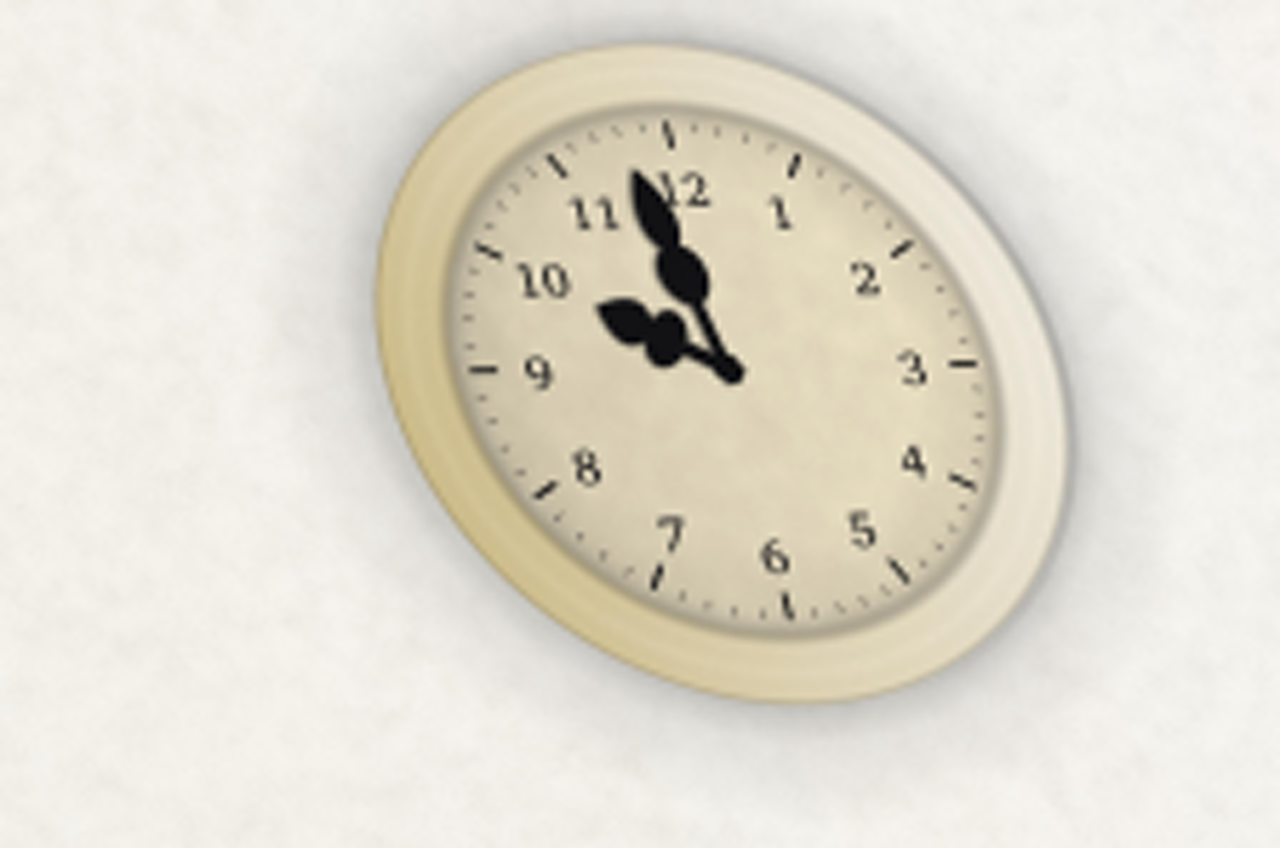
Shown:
9 h 58 min
